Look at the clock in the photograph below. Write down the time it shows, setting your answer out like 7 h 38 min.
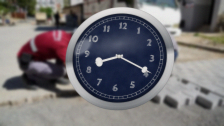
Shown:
8 h 19 min
